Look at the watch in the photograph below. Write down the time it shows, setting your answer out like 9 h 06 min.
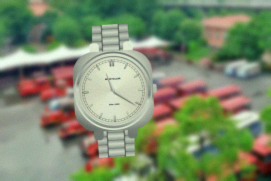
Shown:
11 h 21 min
